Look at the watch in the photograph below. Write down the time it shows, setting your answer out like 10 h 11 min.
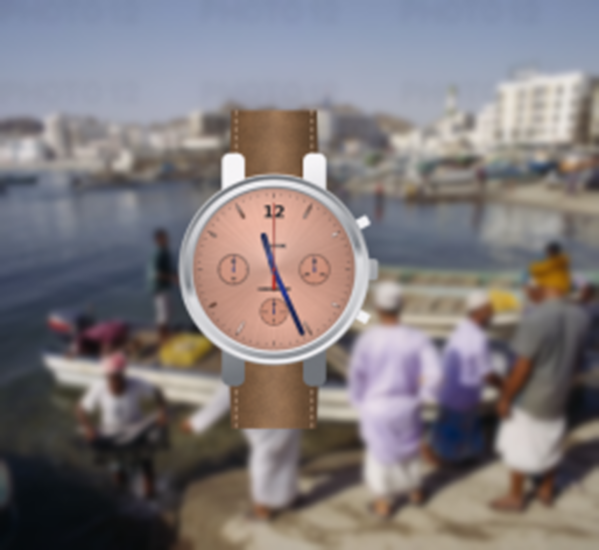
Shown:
11 h 26 min
